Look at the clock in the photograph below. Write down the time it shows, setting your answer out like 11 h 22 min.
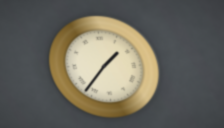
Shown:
1 h 37 min
